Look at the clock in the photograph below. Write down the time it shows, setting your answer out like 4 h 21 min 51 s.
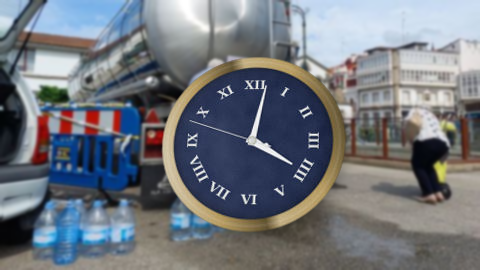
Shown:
4 h 01 min 48 s
